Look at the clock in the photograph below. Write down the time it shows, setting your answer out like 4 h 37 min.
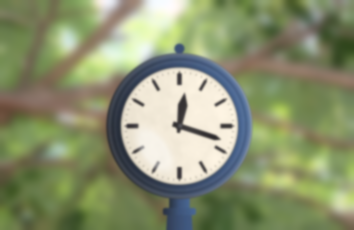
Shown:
12 h 18 min
